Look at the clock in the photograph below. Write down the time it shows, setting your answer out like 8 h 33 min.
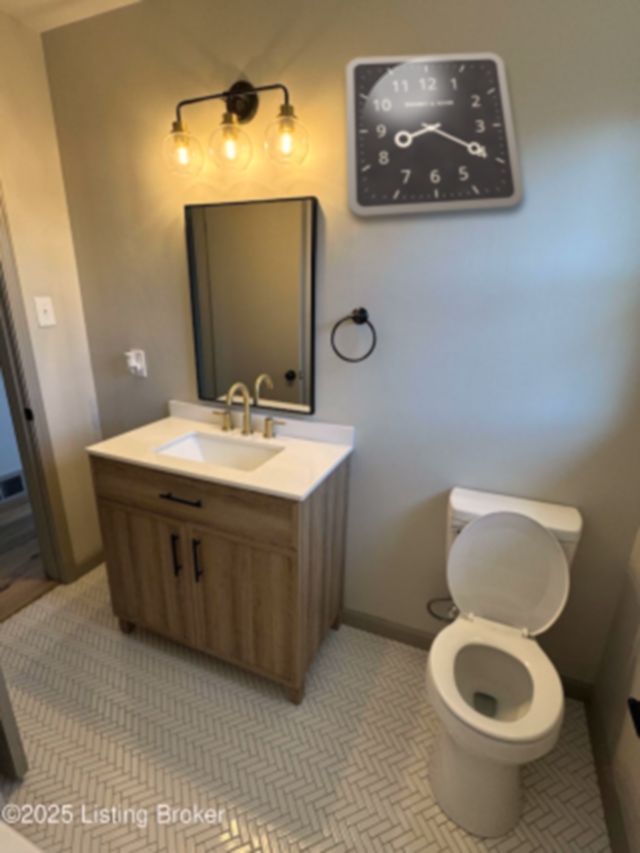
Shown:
8 h 20 min
